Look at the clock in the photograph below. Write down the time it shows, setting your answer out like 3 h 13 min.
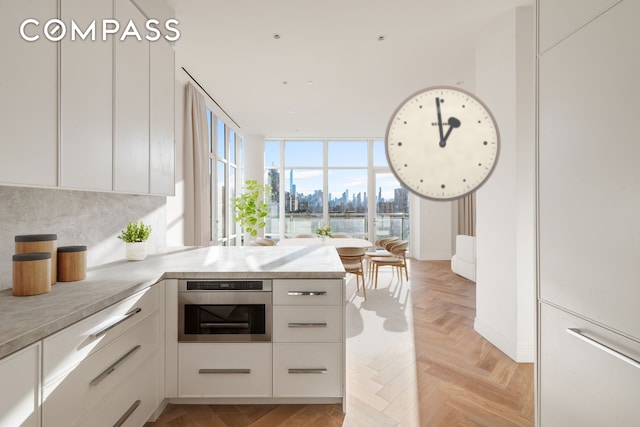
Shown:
12 h 59 min
